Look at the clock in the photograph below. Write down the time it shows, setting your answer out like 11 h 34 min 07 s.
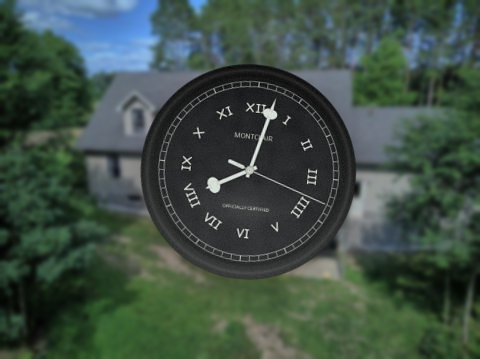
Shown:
8 h 02 min 18 s
